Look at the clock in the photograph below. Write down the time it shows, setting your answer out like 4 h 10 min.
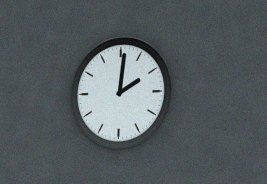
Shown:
2 h 01 min
